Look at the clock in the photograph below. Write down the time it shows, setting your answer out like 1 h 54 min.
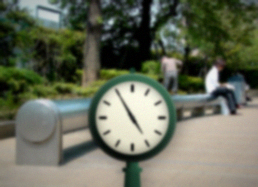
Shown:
4 h 55 min
